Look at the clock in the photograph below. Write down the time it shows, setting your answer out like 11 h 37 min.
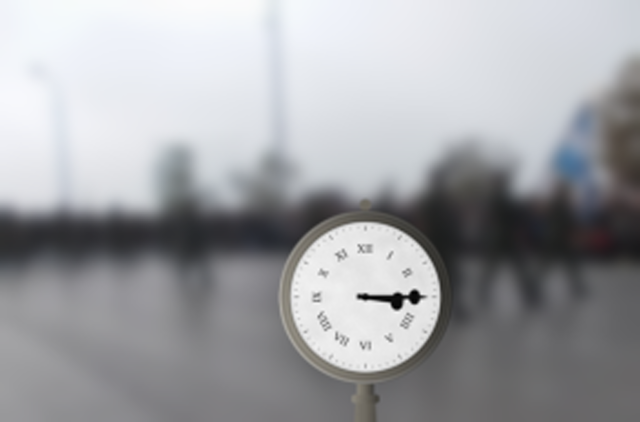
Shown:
3 h 15 min
